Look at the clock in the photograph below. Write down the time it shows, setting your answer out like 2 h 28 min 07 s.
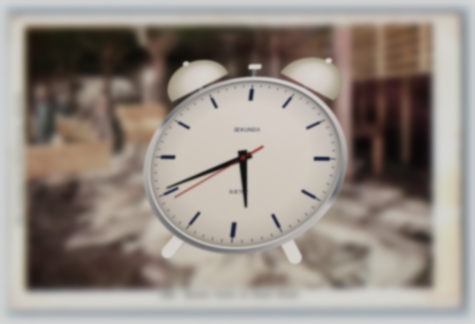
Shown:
5 h 40 min 39 s
